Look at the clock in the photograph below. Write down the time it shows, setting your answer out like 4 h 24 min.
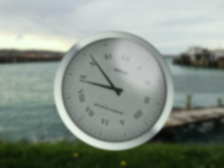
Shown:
8 h 51 min
